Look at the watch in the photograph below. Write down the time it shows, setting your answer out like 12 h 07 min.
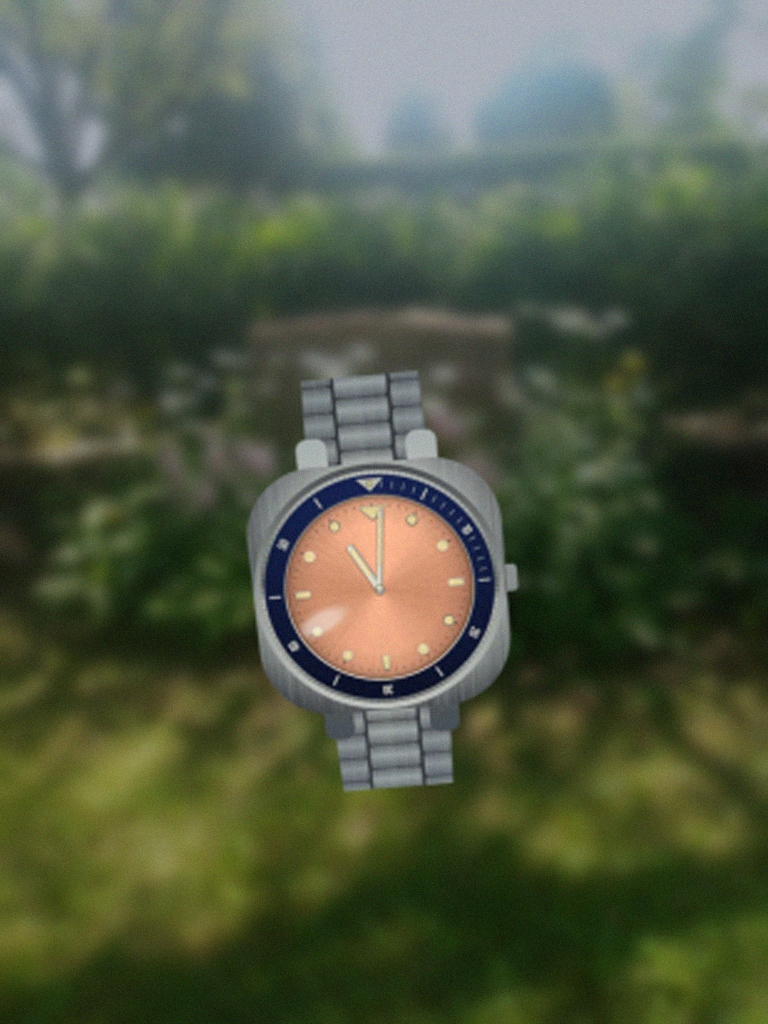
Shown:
11 h 01 min
